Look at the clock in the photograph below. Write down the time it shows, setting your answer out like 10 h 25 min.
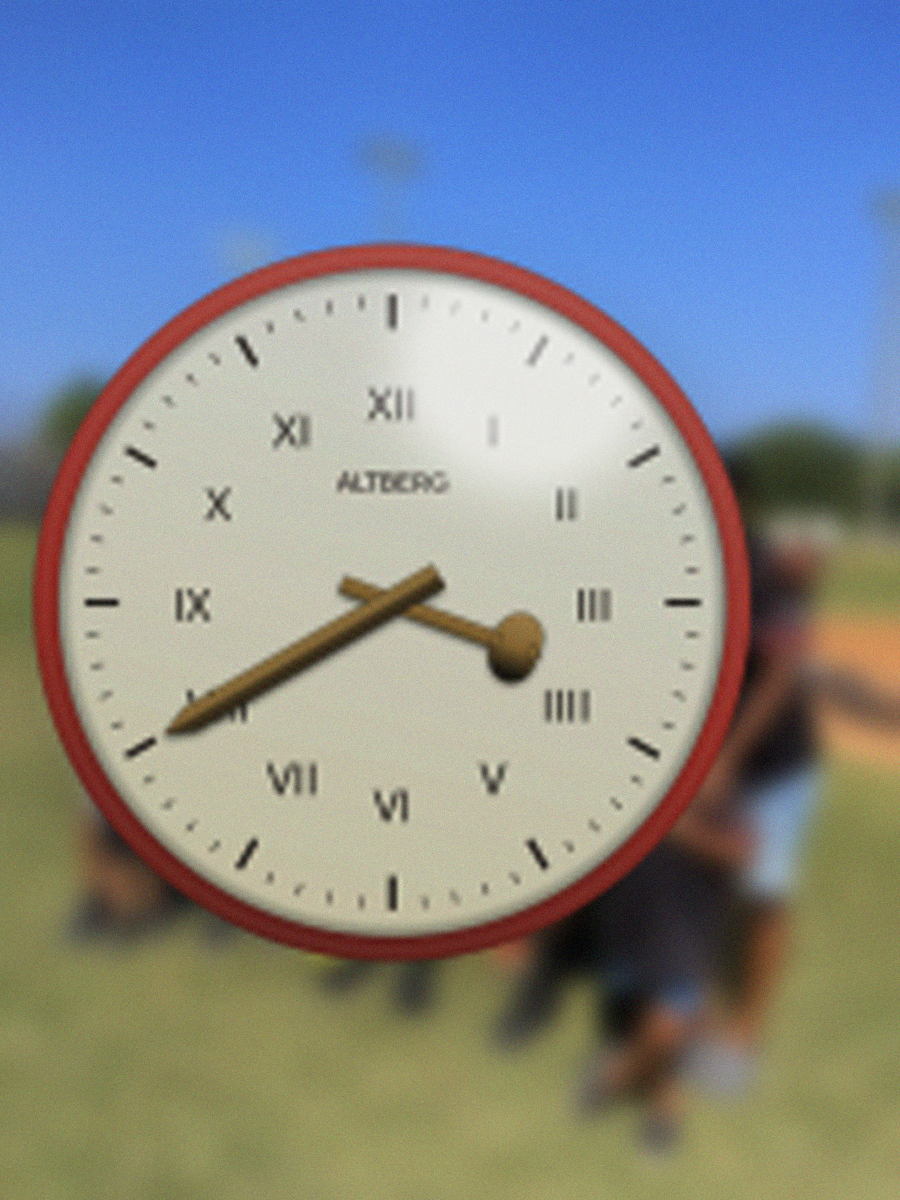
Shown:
3 h 40 min
